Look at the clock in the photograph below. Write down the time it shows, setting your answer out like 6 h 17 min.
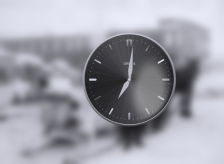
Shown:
7 h 01 min
